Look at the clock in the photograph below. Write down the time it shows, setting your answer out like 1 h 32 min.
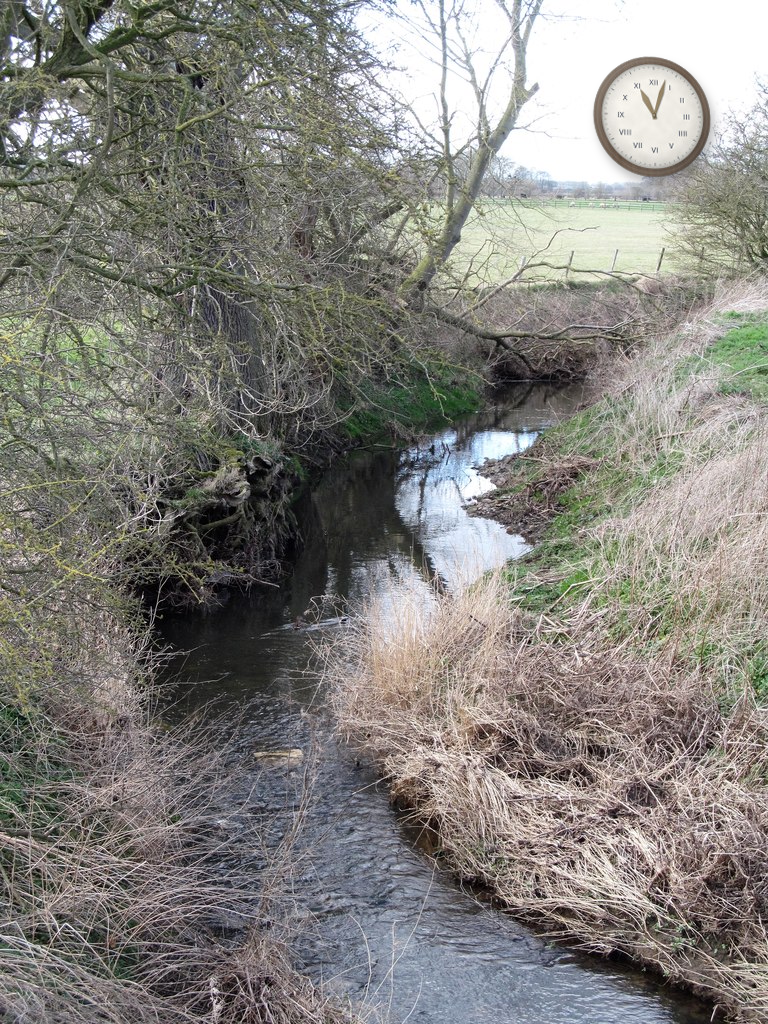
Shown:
11 h 03 min
